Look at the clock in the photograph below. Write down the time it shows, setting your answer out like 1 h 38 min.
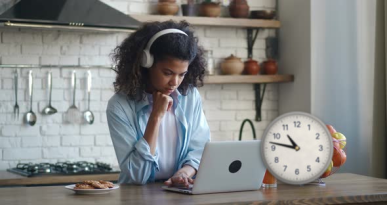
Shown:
10 h 47 min
